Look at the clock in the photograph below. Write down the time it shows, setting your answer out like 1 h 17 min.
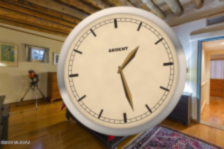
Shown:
1 h 28 min
